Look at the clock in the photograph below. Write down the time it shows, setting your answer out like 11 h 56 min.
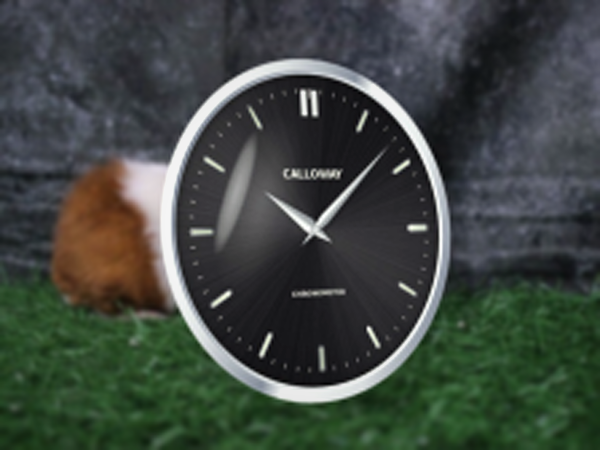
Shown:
10 h 08 min
